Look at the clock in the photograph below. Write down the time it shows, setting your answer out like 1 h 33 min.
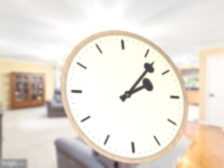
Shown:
2 h 07 min
